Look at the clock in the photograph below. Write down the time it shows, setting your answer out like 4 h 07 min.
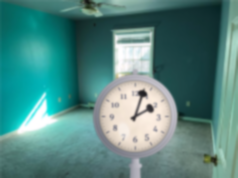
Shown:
2 h 03 min
